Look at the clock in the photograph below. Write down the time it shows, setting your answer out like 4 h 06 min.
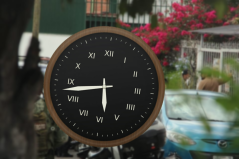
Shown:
5 h 43 min
